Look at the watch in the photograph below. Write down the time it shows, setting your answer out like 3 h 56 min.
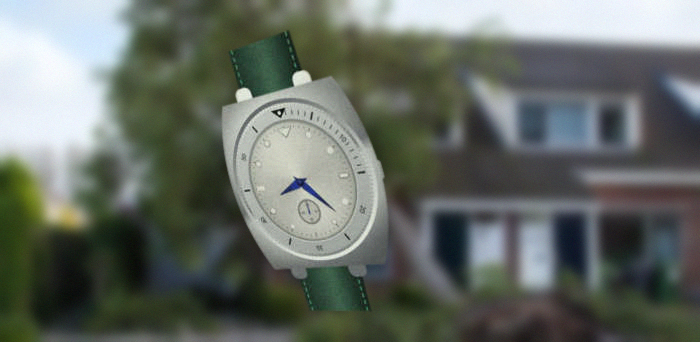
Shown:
8 h 23 min
